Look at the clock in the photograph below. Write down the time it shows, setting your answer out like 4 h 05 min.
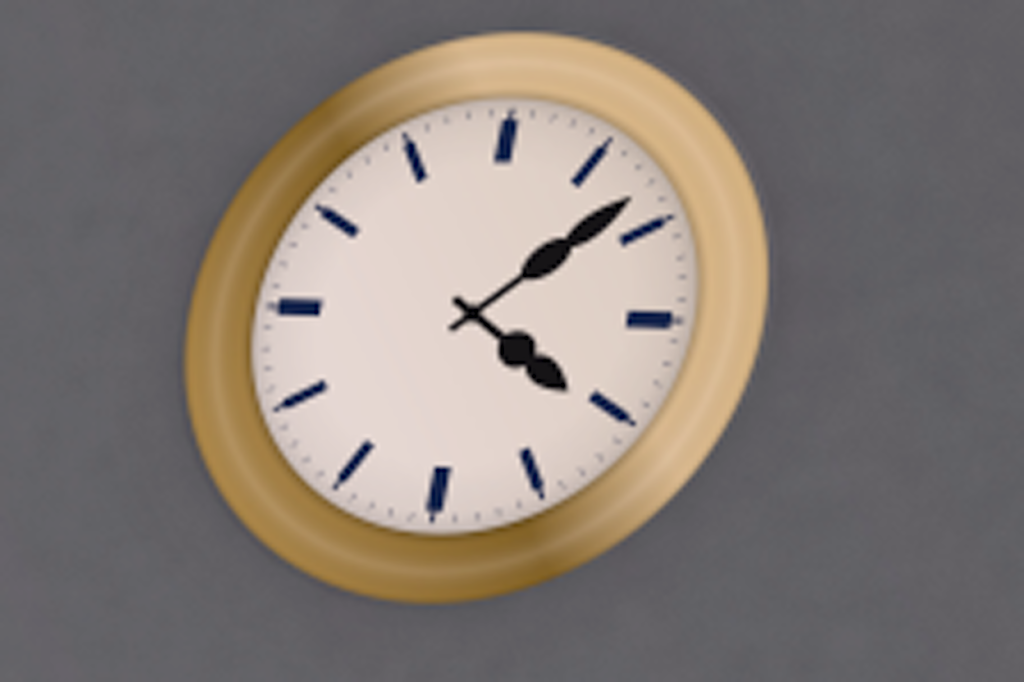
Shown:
4 h 08 min
